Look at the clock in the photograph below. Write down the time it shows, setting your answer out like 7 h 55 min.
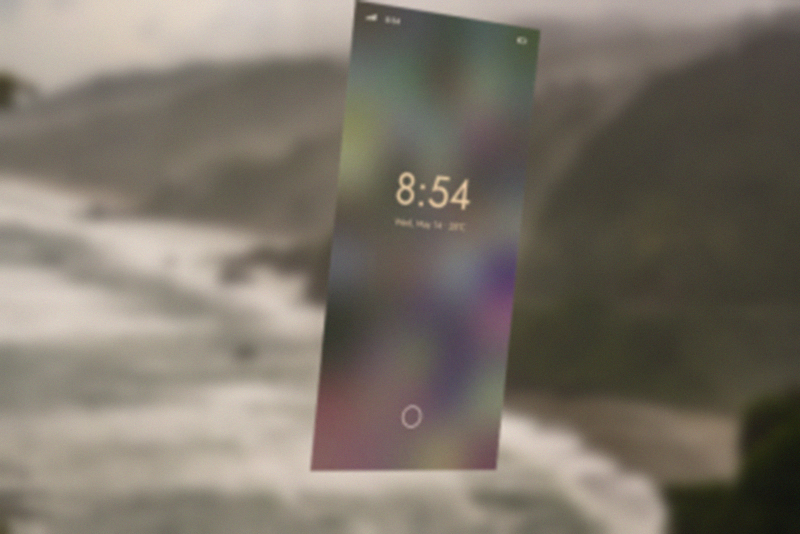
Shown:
8 h 54 min
